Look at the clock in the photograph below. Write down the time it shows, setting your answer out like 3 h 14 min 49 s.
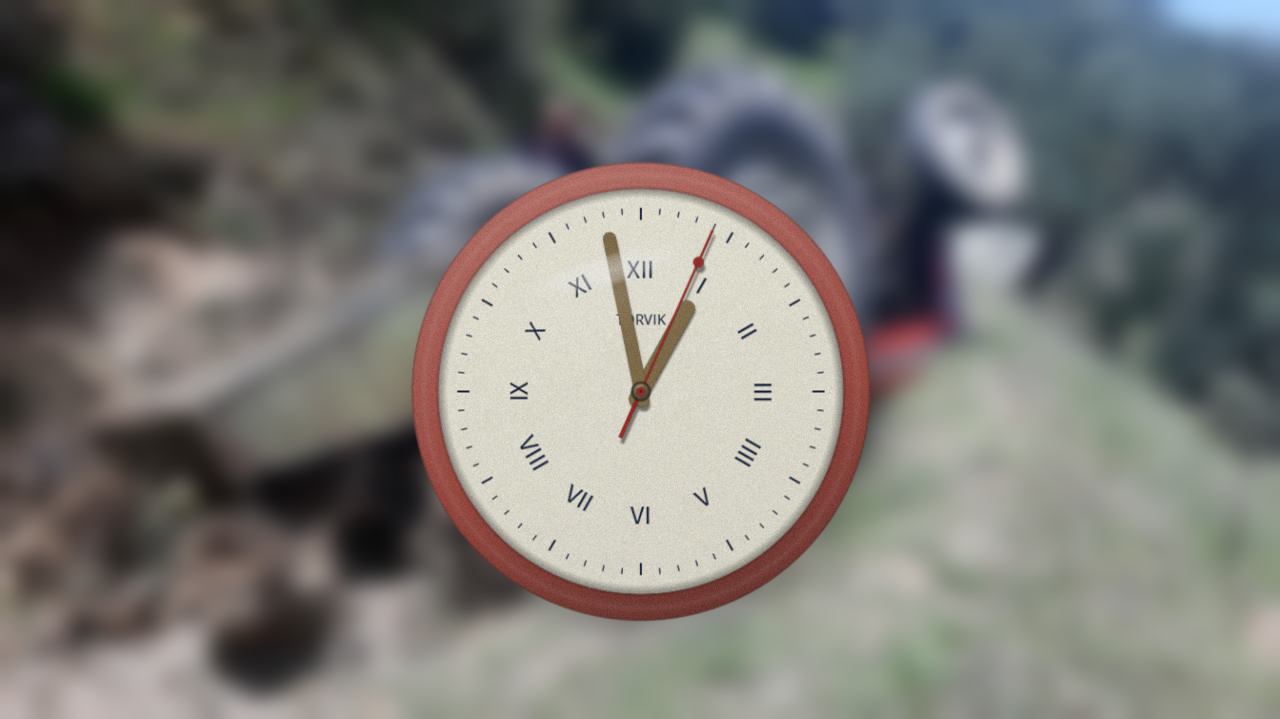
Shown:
12 h 58 min 04 s
